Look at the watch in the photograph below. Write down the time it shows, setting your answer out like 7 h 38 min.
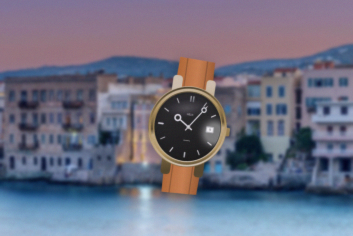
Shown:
10 h 06 min
